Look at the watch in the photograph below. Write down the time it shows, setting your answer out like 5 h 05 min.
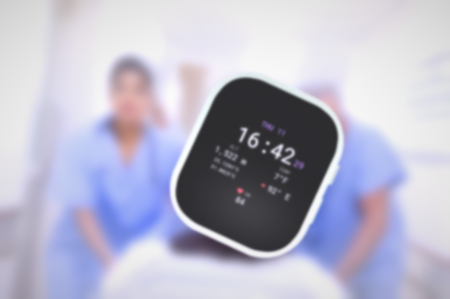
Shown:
16 h 42 min
